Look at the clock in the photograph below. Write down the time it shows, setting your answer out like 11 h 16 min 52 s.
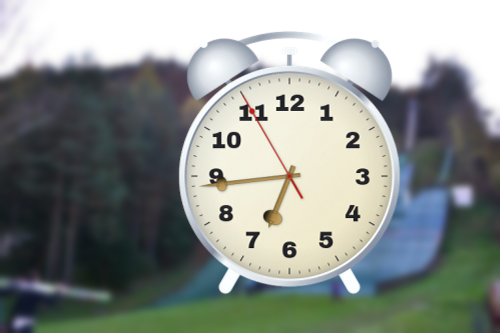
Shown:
6 h 43 min 55 s
